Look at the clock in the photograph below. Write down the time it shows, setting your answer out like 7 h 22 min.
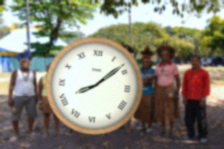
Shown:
8 h 08 min
